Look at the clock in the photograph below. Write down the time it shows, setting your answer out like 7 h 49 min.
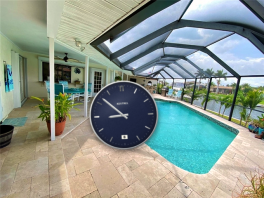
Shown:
8 h 52 min
